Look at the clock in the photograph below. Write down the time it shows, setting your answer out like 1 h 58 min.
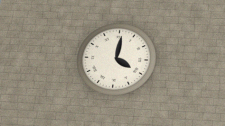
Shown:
4 h 01 min
